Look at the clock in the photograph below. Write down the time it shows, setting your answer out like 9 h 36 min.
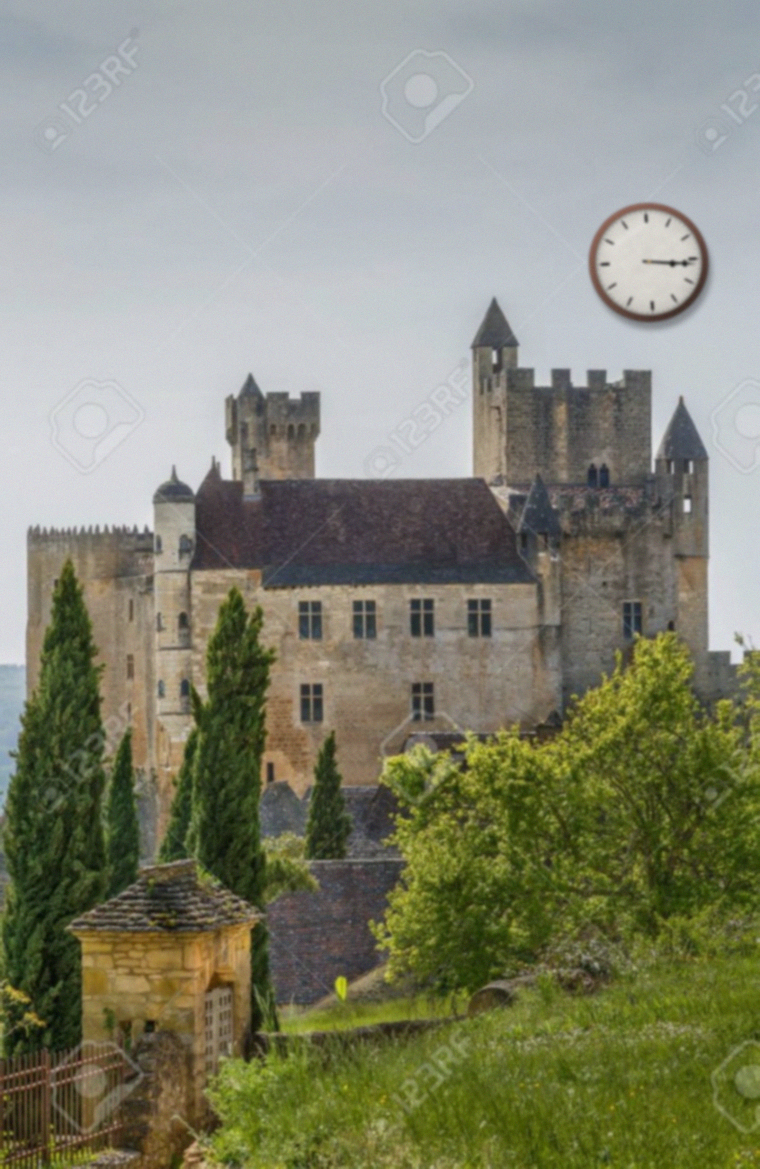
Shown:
3 h 16 min
